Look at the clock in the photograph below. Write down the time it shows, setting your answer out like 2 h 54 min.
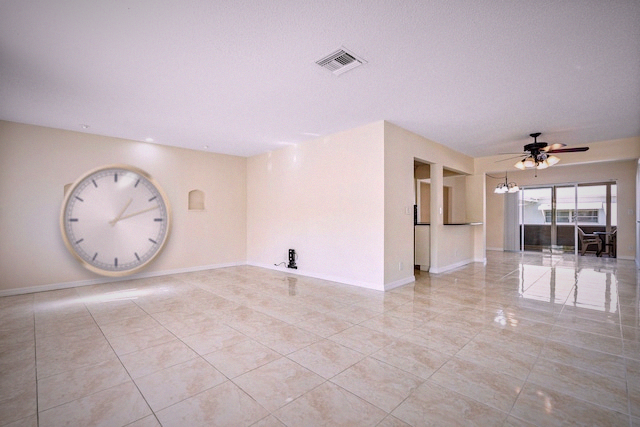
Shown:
1 h 12 min
